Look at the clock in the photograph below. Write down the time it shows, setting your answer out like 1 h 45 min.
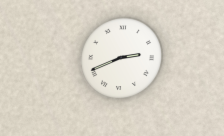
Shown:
2 h 41 min
